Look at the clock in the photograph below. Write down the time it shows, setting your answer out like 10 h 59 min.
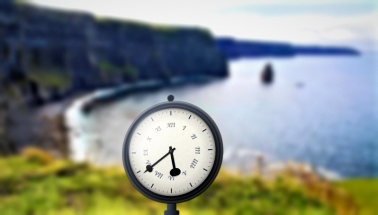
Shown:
5 h 39 min
